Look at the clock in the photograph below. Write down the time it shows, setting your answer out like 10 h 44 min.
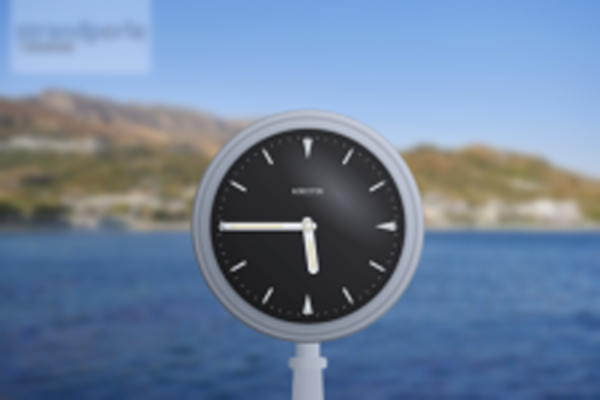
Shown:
5 h 45 min
